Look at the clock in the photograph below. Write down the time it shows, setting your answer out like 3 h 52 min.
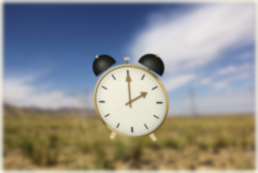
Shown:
2 h 00 min
